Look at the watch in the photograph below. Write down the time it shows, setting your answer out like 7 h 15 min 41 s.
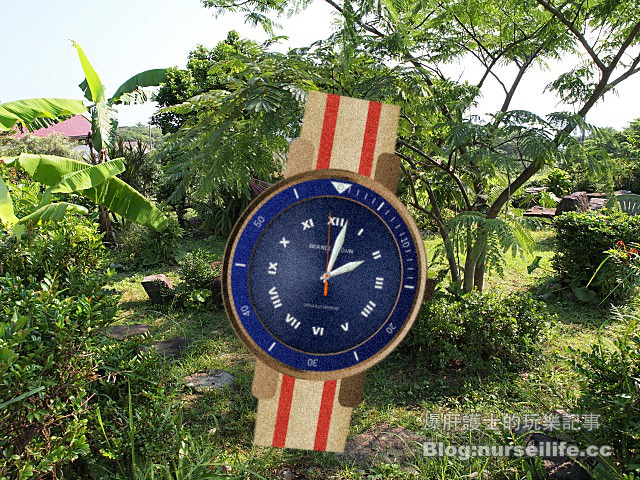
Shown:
2 h 01 min 59 s
